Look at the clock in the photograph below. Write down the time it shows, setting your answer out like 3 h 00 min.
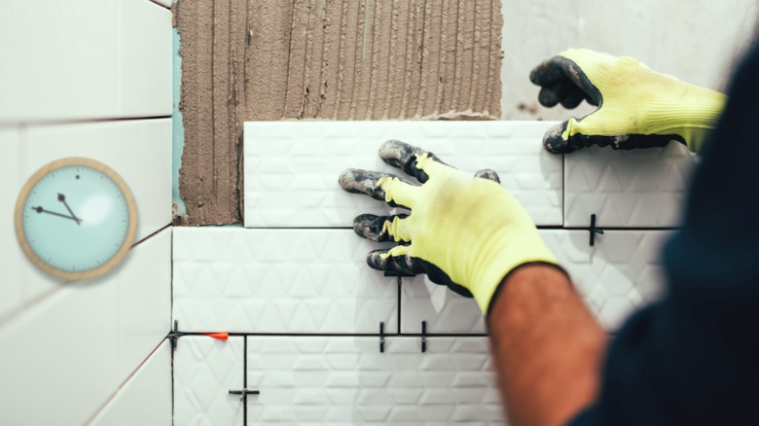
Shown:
10 h 47 min
